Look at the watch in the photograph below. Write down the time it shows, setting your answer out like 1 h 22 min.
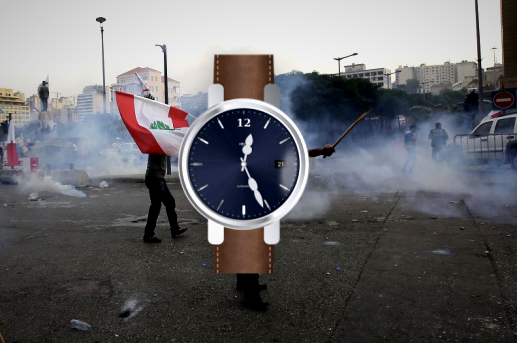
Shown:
12 h 26 min
